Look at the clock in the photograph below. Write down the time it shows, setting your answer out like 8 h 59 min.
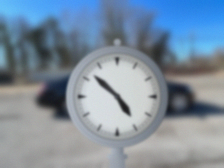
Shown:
4 h 52 min
